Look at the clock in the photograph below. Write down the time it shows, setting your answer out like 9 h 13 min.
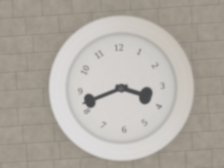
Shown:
3 h 42 min
